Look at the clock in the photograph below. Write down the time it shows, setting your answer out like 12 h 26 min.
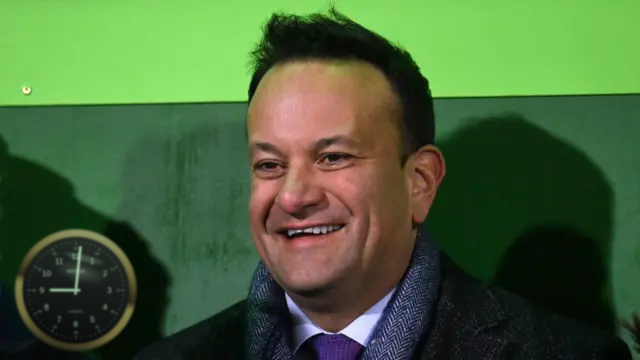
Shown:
9 h 01 min
